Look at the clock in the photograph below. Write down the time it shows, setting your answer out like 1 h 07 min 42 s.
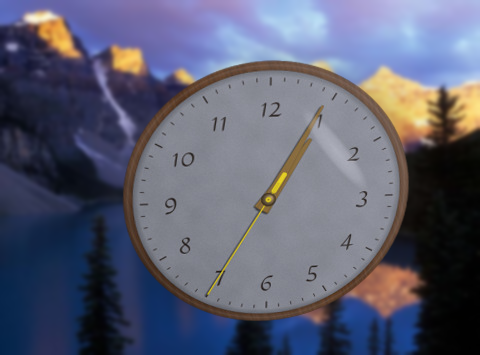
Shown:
1 h 04 min 35 s
